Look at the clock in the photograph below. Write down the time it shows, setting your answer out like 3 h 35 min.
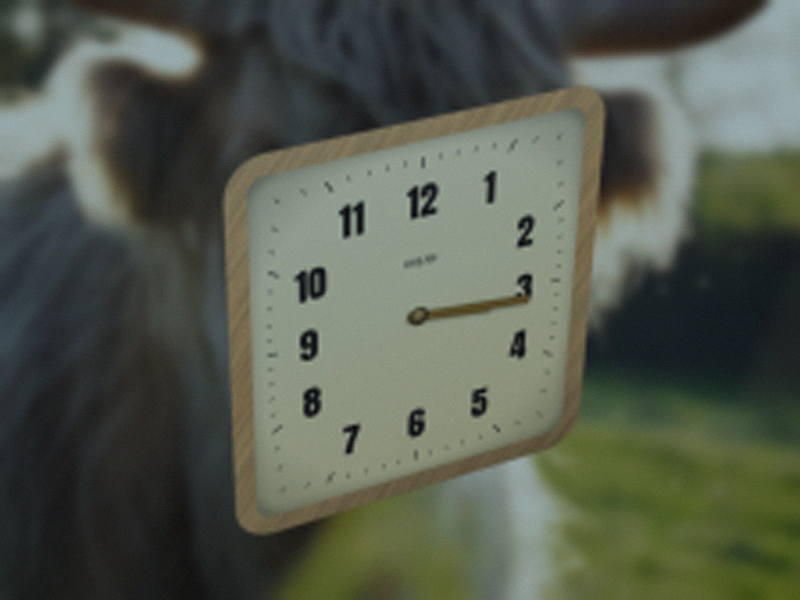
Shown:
3 h 16 min
